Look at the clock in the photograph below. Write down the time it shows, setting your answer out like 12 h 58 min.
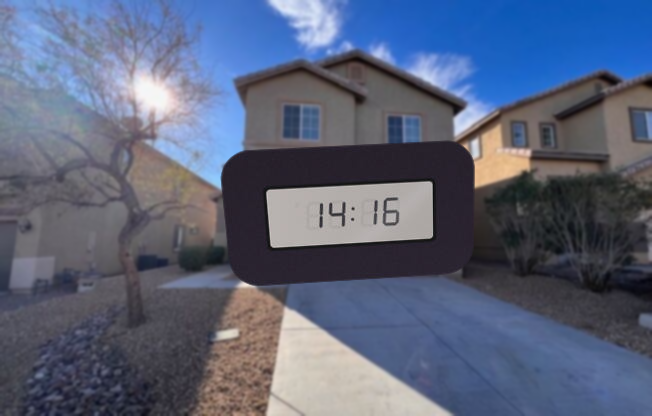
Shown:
14 h 16 min
